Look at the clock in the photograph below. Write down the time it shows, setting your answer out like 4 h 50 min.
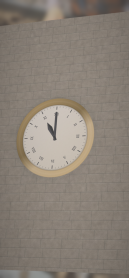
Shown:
11 h 00 min
